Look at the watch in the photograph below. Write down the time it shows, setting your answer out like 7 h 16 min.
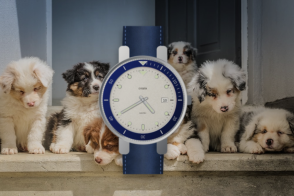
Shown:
4 h 40 min
